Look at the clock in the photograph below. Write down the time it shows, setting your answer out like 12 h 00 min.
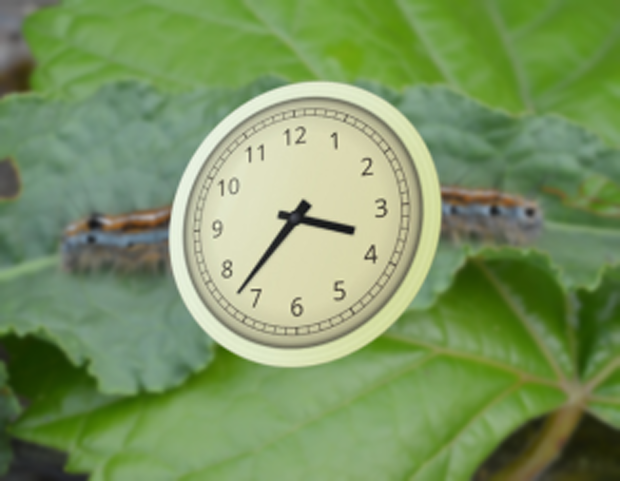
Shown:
3 h 37 min
